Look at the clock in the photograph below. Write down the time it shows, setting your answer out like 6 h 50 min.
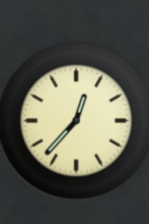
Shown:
12 h 37 min
